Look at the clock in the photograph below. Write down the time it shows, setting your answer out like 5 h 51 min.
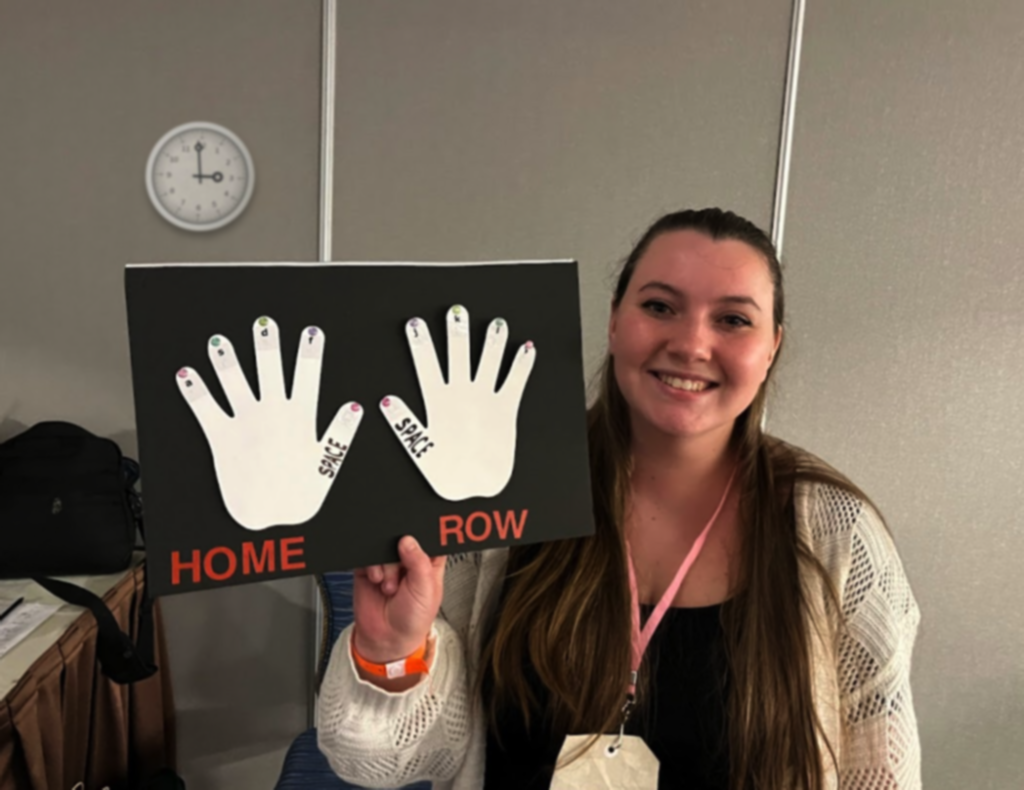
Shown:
2 h 59 min
